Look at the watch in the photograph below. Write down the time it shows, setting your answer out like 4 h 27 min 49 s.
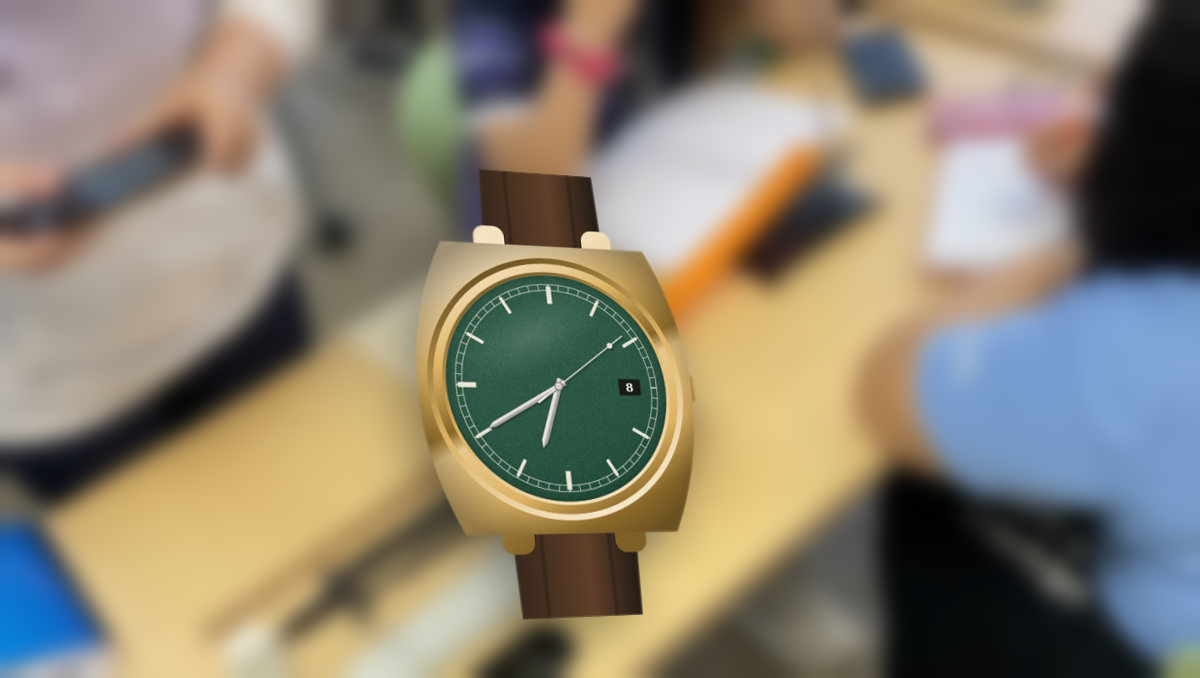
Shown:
6 h 40 min 09 s
